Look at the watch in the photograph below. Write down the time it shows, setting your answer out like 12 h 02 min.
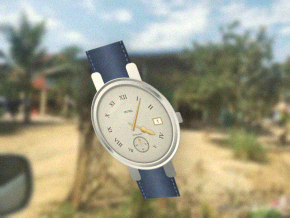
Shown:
4 h 06 min
